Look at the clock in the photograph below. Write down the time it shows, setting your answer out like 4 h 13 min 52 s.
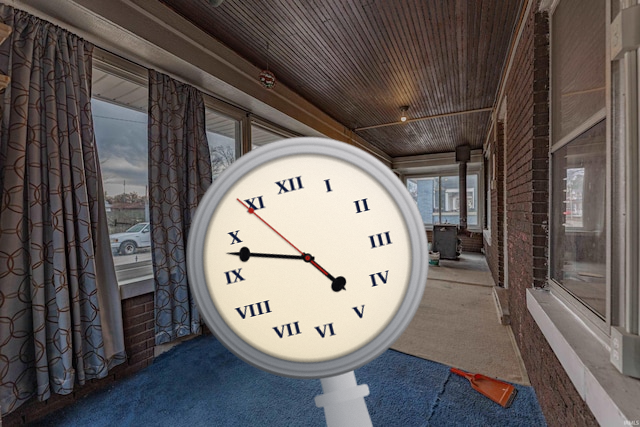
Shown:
4 h 47 min 54 s
